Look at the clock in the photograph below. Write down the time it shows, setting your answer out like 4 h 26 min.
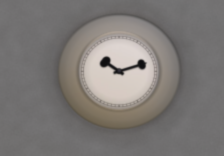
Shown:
10 h 12 min
